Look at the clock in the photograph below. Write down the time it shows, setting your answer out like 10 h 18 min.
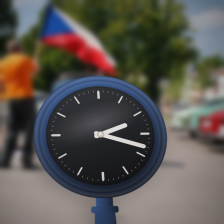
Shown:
2 h 18 min
